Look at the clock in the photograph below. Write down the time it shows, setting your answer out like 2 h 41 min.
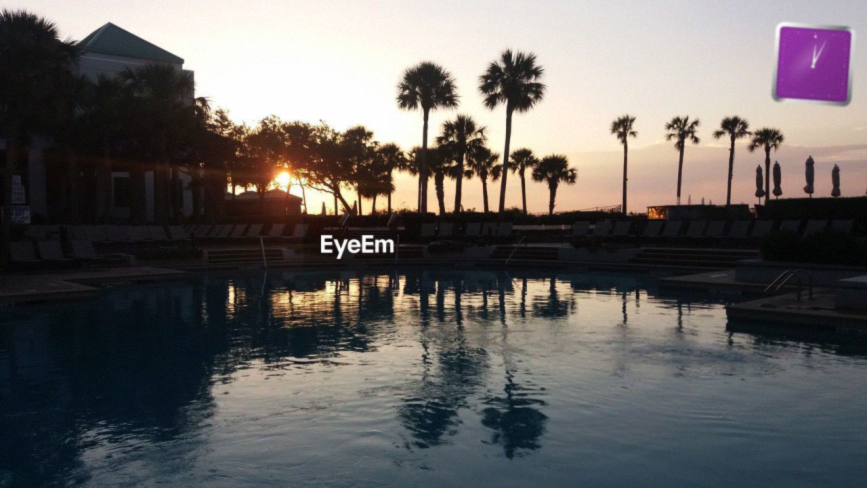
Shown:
12 h 04 min
